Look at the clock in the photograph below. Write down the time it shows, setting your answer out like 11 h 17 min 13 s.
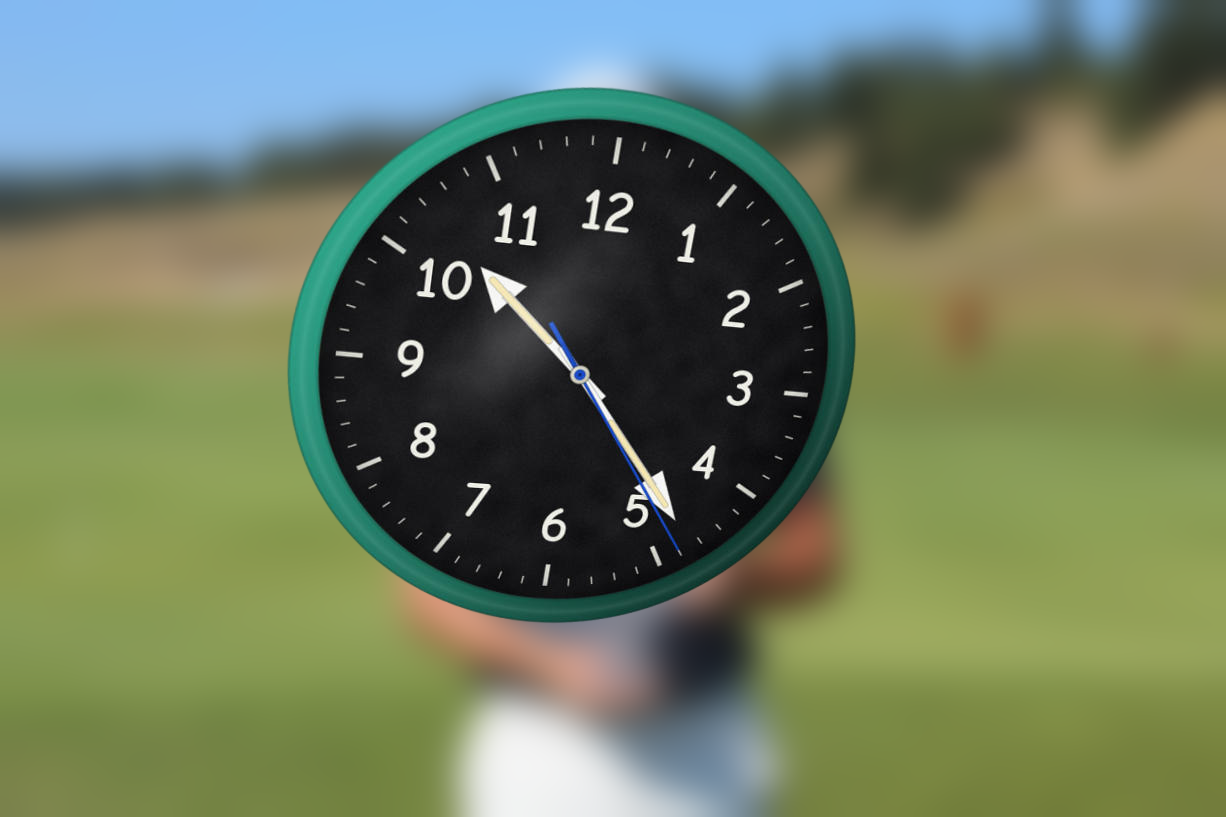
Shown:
10 h 23 min 24 s
